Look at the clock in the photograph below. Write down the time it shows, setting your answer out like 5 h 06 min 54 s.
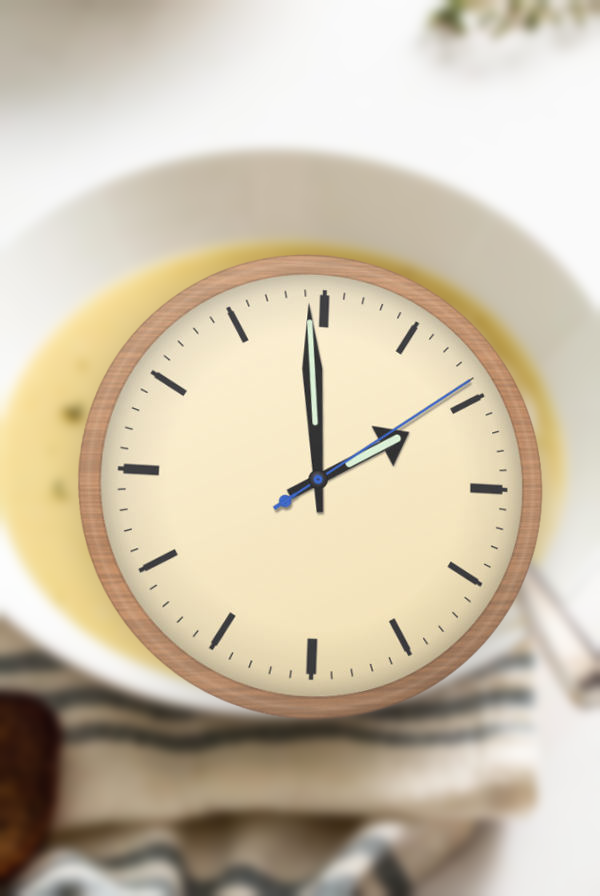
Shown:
1 h 59 min 09 s
